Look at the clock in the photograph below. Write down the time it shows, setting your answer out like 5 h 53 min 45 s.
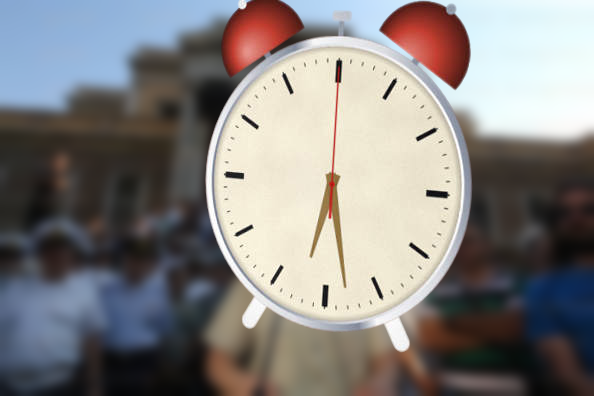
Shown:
6 h 28 min 00 s
